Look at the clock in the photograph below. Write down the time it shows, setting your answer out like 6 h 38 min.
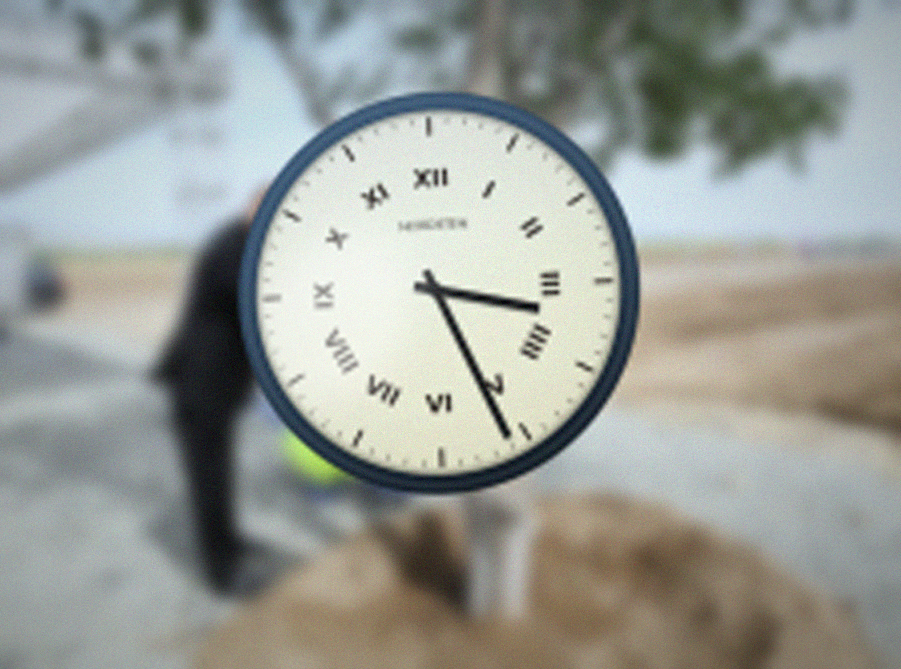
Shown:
3 h 26 min
